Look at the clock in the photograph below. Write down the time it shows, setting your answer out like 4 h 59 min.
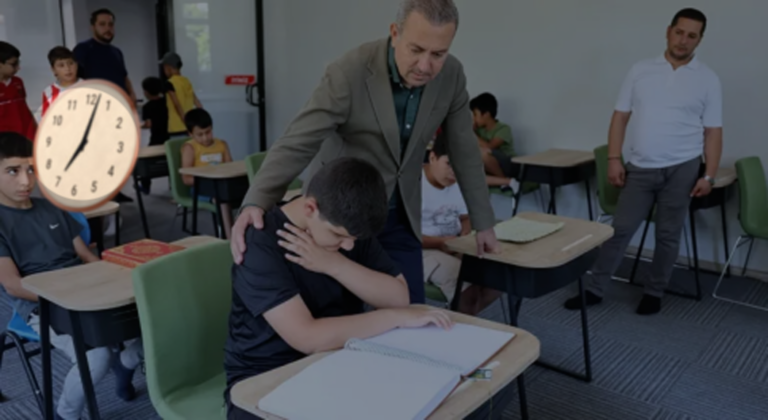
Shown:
7 h 02 min
